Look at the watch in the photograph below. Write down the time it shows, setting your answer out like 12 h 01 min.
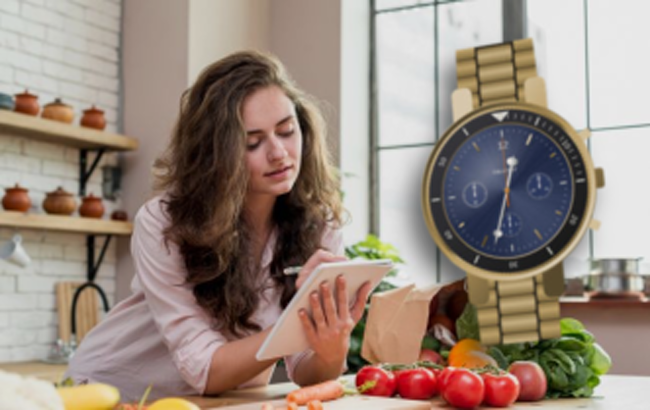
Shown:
12 h 33 min
